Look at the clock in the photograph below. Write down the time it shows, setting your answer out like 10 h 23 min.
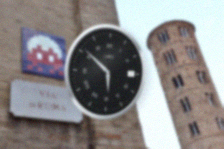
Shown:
5 h 51 min
